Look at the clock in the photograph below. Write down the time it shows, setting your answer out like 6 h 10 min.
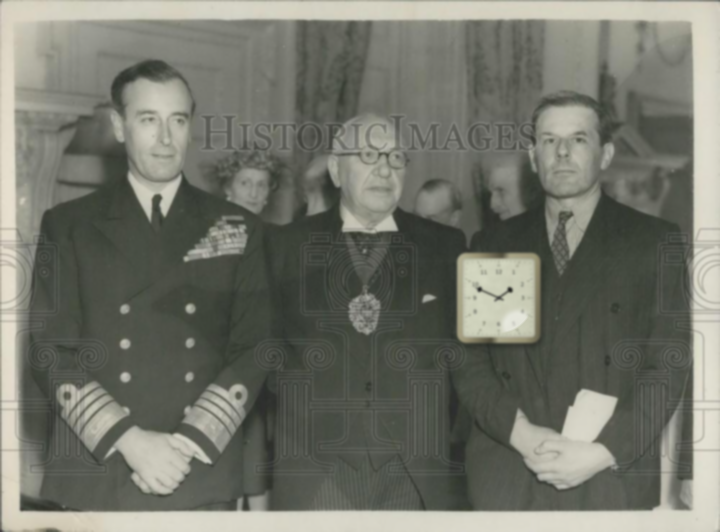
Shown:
1 h 49 min
